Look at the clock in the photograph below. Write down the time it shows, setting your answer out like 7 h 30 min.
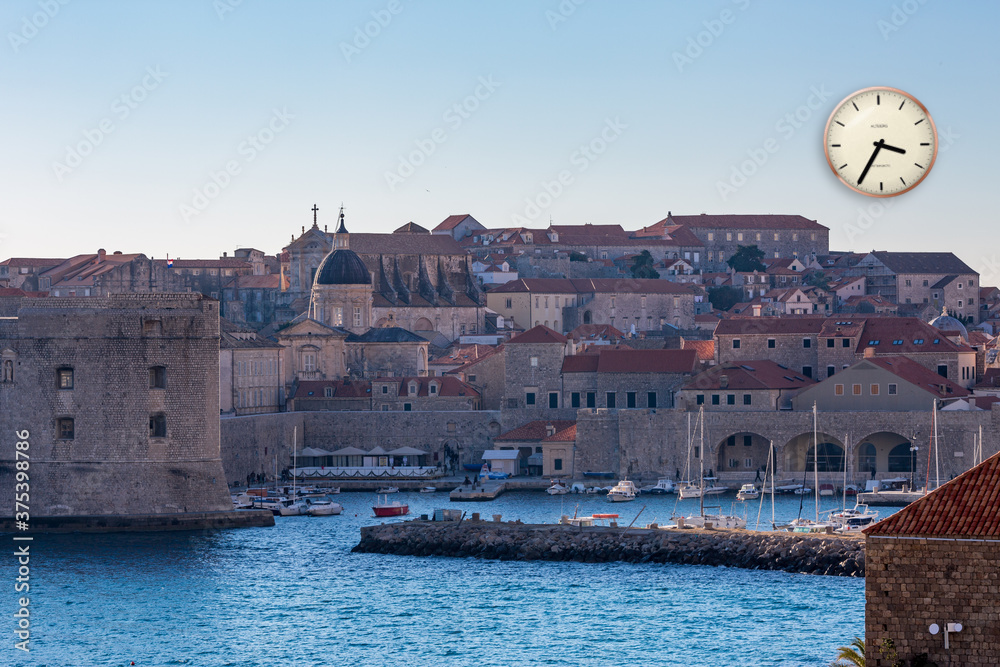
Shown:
3 h 35 min
